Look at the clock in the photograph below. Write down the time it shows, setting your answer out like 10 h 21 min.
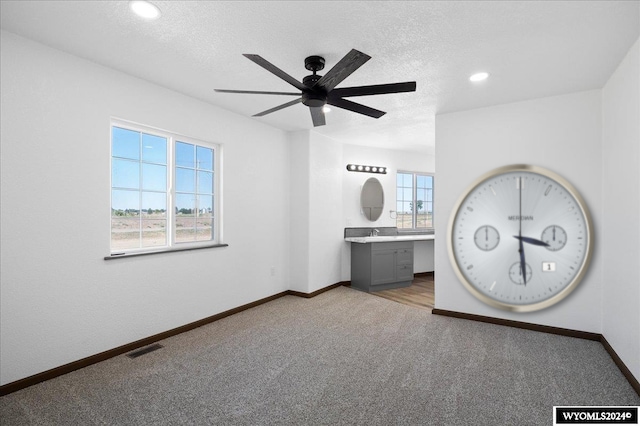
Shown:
3 h 29 min
